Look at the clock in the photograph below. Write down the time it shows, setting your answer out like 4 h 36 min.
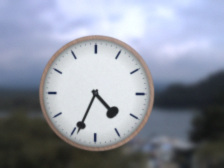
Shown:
4 h 34 min
